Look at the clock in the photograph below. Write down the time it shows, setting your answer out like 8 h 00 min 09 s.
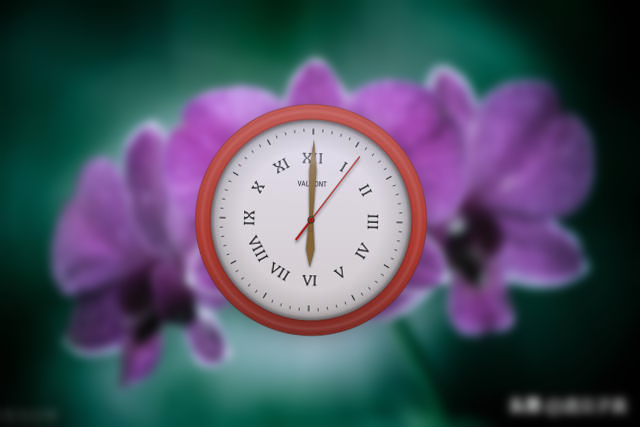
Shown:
6 h 00 min 06 s
